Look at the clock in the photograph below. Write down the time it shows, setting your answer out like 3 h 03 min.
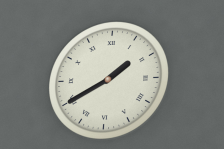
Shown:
1 h 40 min
